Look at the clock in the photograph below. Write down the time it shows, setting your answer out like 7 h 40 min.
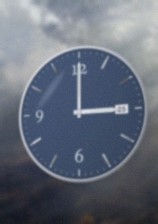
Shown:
3 h 00 min
